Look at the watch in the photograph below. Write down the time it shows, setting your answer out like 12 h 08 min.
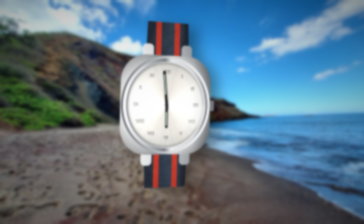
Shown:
5 h 59 min
